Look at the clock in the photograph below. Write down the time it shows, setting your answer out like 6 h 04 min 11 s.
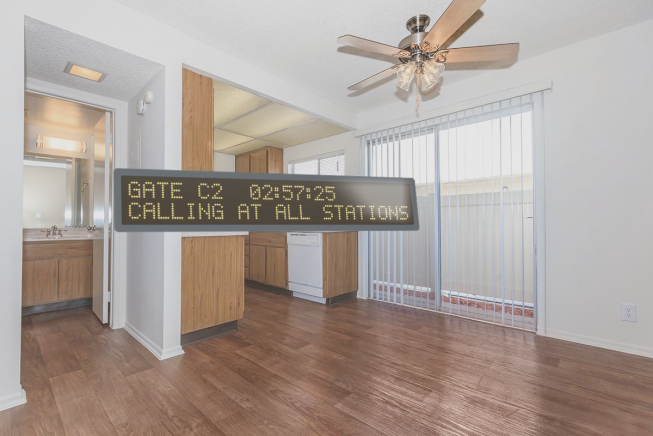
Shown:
2 h 57 min 25 s
